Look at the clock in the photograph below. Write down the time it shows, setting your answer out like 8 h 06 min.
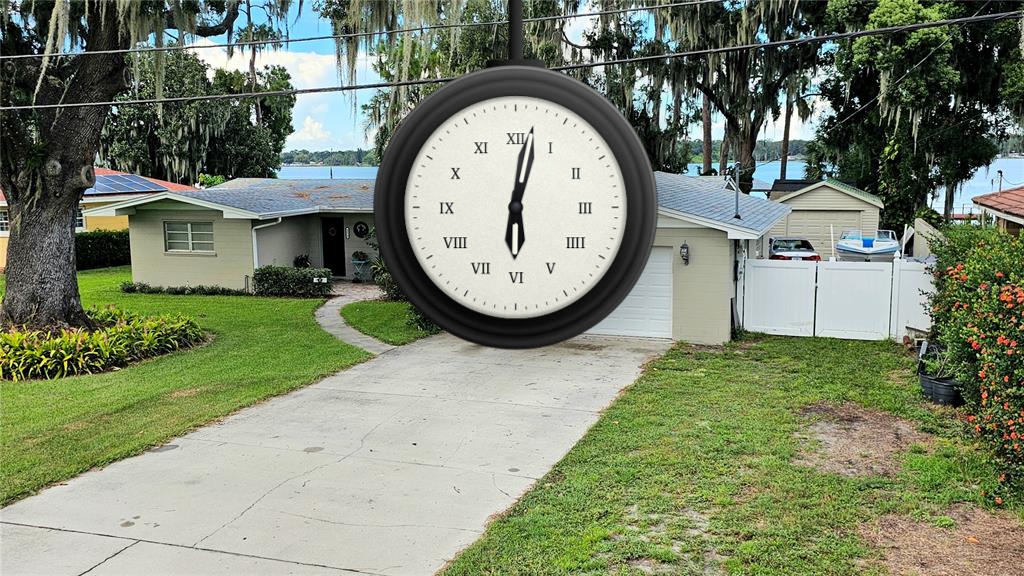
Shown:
6 h 02 min
